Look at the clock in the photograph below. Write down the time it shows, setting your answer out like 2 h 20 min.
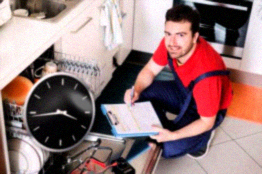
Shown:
3 h 44 min
